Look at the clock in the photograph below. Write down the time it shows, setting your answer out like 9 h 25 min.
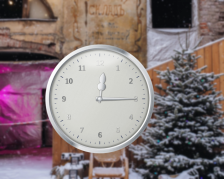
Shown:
12 h 15 min
